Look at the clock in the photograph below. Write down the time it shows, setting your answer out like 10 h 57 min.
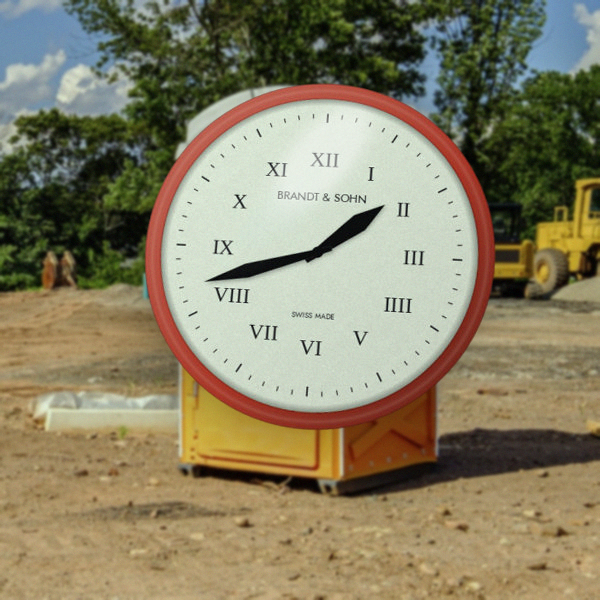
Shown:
1 h 42 min
